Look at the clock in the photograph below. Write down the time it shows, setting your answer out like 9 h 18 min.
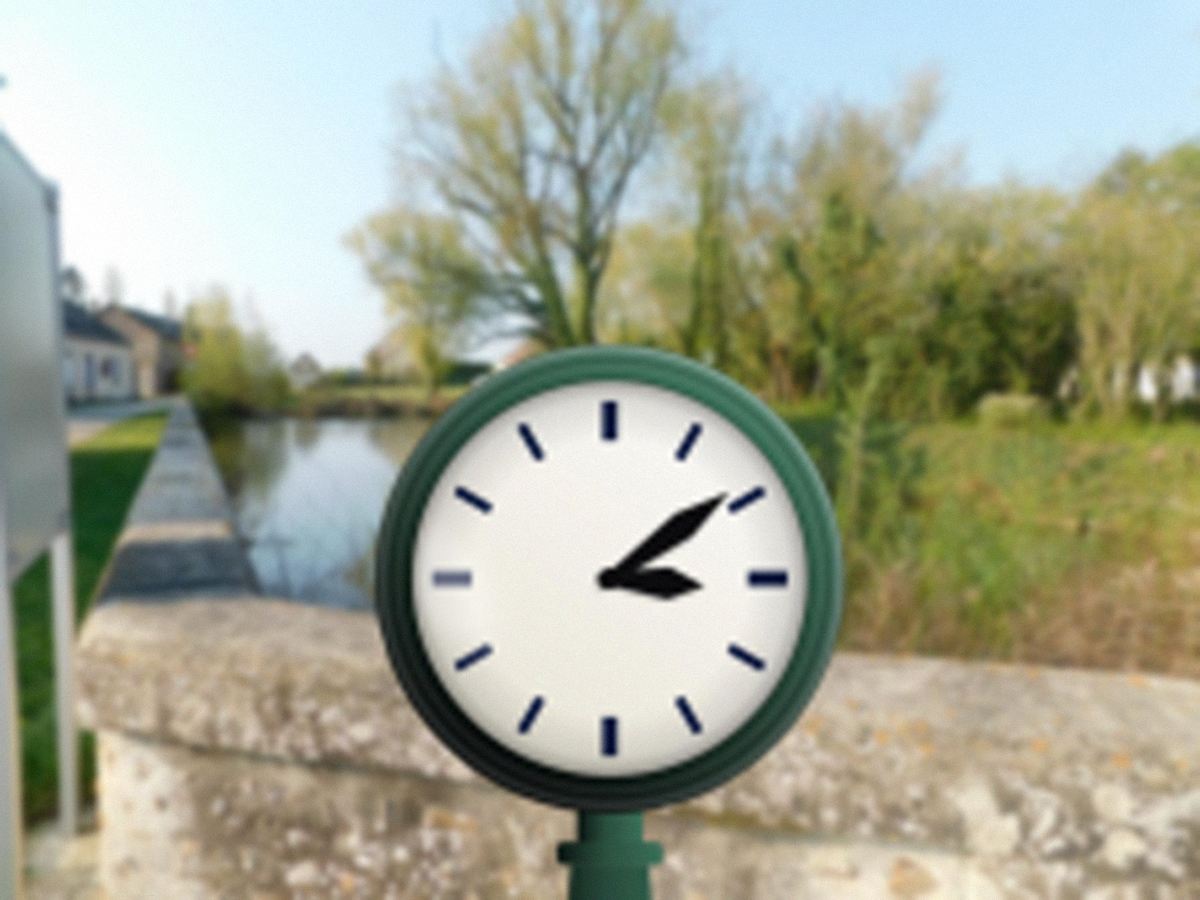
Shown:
3 h 09 min
